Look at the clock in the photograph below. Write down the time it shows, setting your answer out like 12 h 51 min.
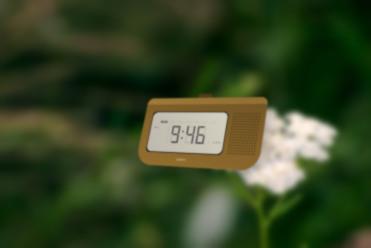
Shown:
9 h 46 min
